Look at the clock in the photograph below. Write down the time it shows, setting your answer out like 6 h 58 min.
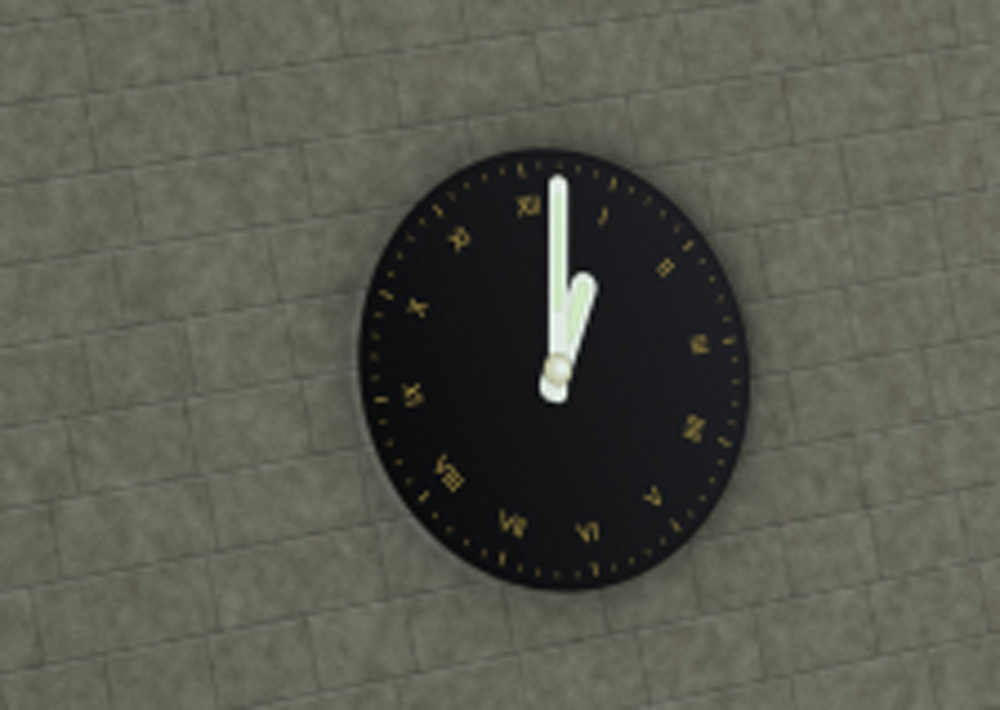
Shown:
1 h 02 min
